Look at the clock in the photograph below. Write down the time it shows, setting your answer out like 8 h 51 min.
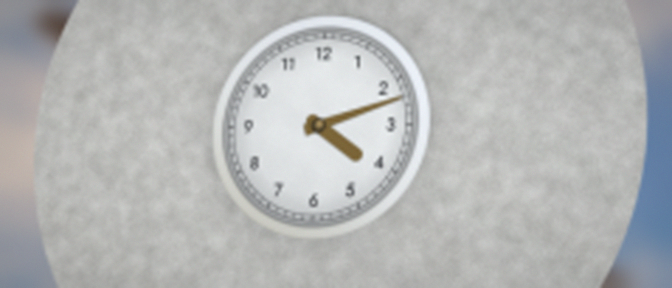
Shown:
4 h 12 min
